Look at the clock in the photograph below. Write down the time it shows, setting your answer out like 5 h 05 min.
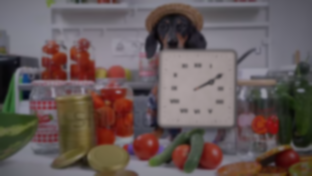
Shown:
2 h 10 min
